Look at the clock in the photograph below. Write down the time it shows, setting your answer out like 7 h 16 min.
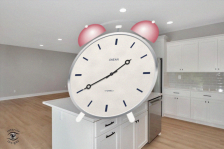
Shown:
1 h 40 min
